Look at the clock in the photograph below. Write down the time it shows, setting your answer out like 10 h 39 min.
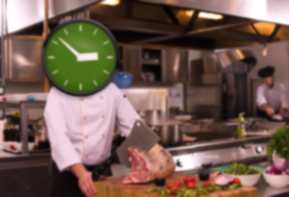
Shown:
2 h 52 min
